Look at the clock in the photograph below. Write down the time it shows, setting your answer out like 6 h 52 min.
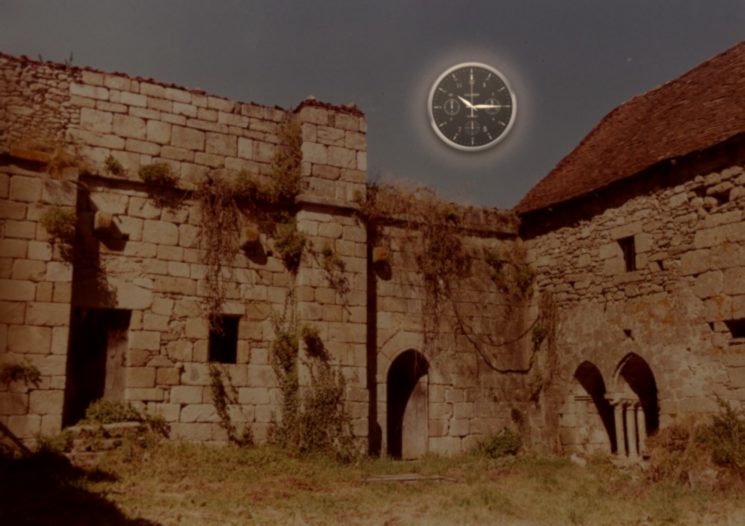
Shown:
10 h 15 min
